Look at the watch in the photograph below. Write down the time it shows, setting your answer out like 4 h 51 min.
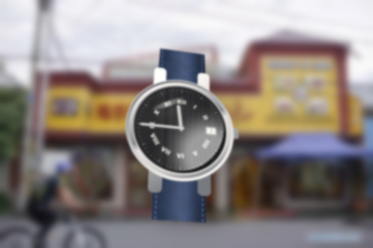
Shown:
11 h 45 min
